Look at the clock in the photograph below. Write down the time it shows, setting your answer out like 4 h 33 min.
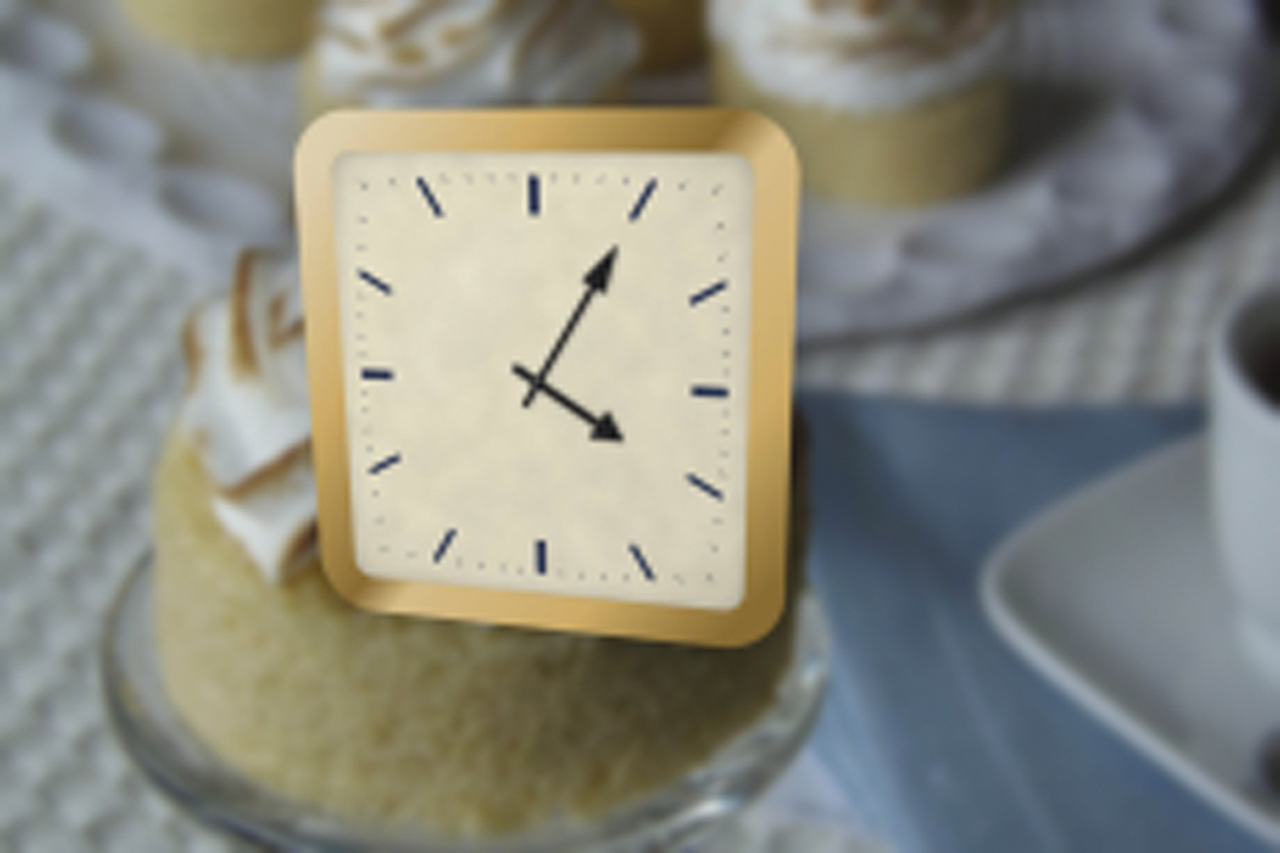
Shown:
4 h 05 min
